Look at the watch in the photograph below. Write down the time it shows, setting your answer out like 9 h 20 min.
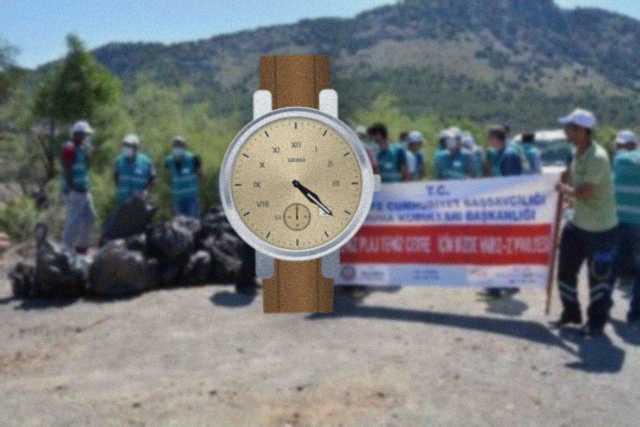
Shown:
4 h 22 min
